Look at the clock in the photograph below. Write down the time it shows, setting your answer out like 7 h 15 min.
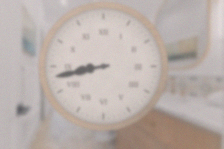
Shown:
8 h 43 min
